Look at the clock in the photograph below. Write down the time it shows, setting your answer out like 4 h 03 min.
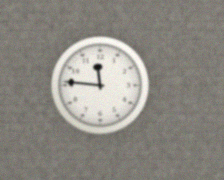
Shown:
11 h 46 min
